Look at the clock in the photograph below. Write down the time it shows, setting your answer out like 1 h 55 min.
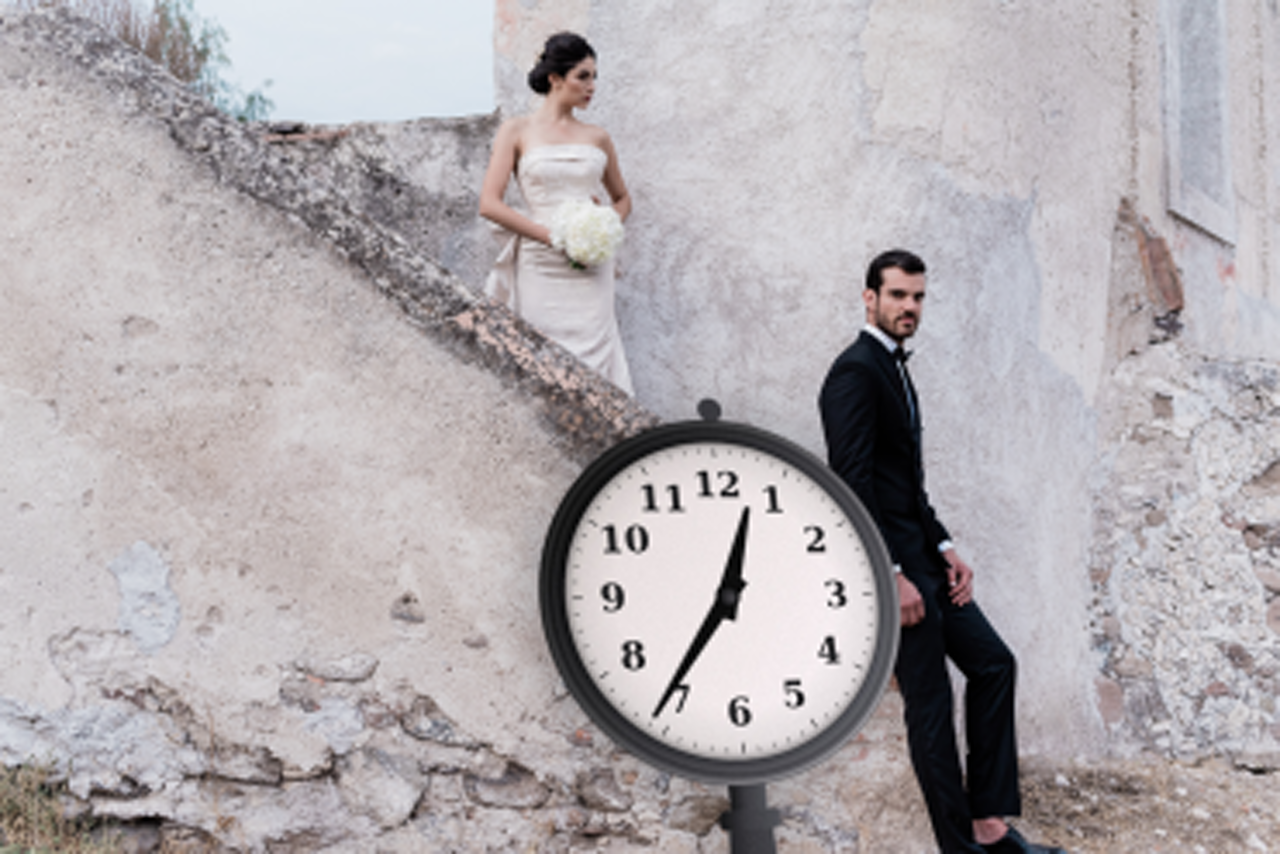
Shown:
12 h 36 min
